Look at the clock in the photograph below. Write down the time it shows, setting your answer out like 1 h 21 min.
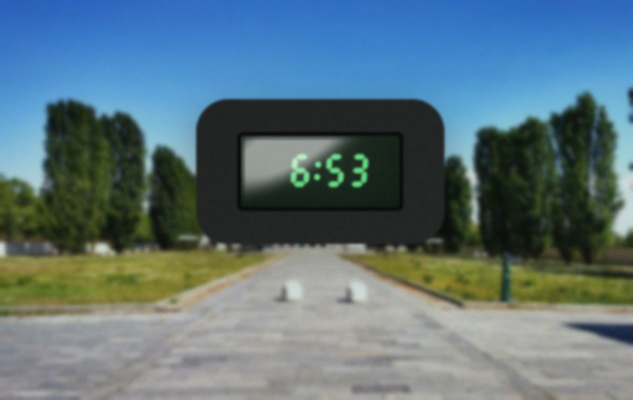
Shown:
6 h 53 min
